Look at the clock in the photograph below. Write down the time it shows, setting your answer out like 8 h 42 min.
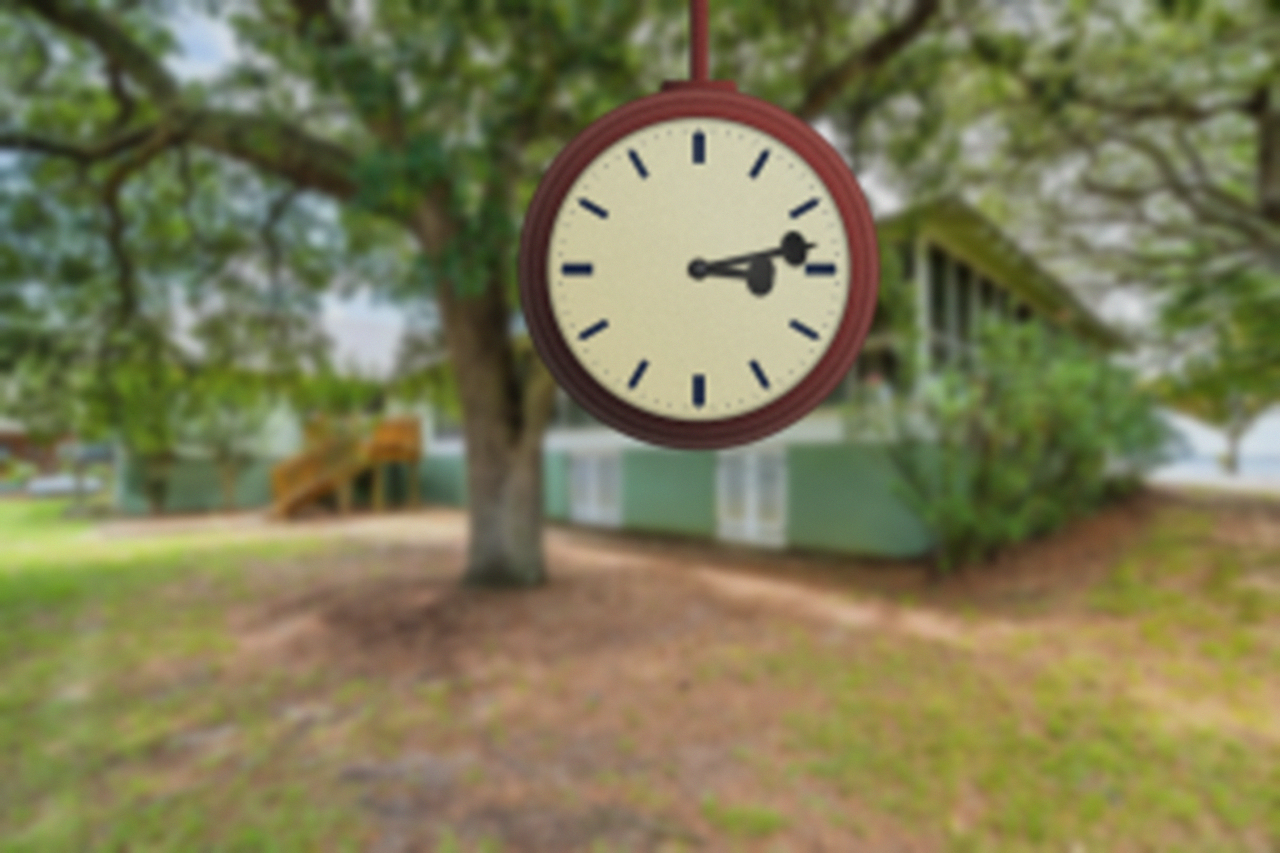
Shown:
3 h 13 min
